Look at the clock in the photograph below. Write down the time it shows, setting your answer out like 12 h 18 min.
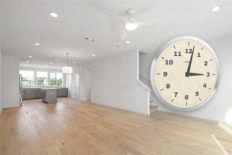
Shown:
3 h 02 min
